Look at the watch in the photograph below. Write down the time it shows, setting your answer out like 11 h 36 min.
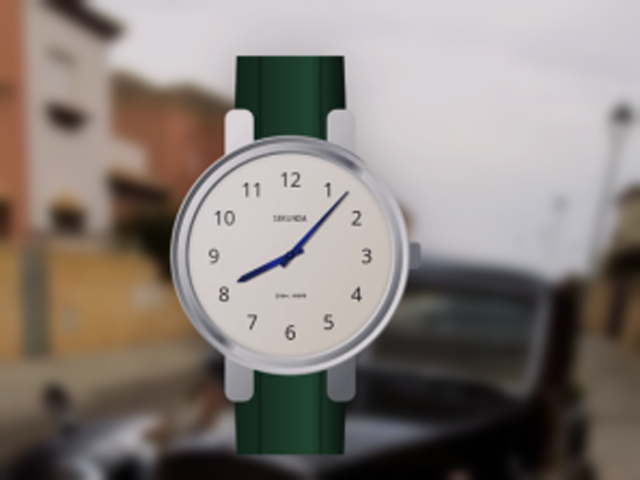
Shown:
8 h 07 min
